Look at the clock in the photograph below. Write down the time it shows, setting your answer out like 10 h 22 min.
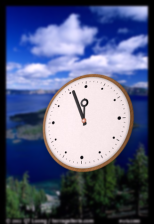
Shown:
11 h 56 min
